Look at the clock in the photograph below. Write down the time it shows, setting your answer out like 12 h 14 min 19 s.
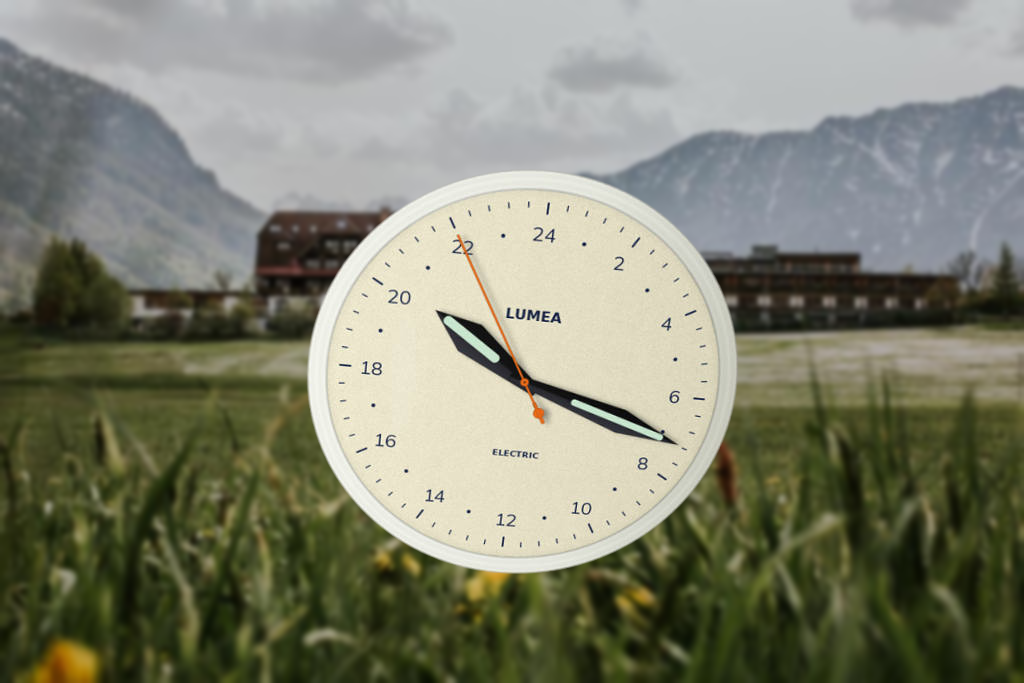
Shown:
20 h 17 min 55 s
